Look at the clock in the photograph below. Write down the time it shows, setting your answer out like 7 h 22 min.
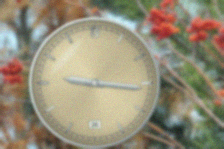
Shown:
9 h 16 min
